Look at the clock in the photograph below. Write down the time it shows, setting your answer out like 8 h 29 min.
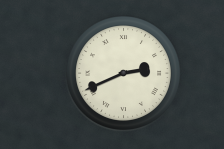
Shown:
2 h 41 min
